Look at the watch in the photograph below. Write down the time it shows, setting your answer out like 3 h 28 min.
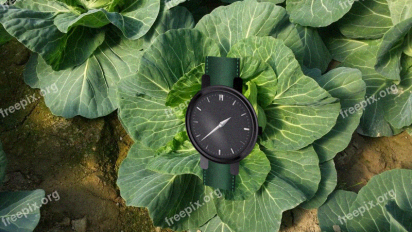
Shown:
1 h 38 min
